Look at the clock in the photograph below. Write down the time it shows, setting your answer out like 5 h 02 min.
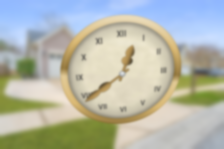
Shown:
12 h 39 min
